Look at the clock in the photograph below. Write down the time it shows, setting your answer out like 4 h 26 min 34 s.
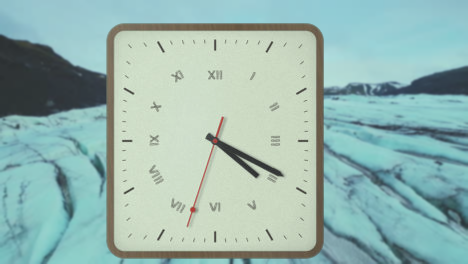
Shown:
4 h 19 min 33 s
